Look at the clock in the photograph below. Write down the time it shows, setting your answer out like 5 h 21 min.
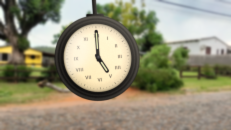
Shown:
5 h 00 min
